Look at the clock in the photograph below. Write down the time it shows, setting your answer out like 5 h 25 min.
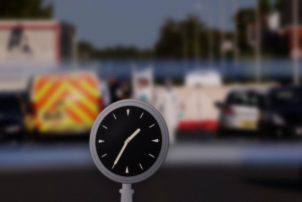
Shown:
1 h 35 min
